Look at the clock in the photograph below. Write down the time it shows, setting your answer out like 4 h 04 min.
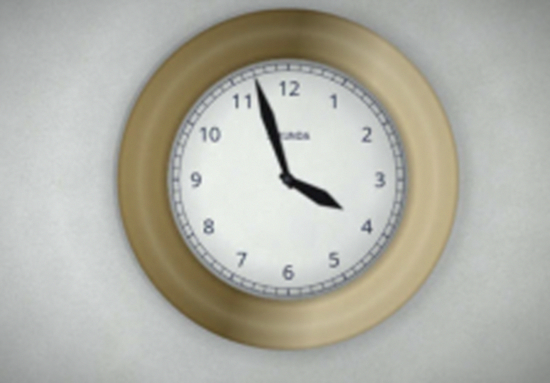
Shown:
3 h 57 min
